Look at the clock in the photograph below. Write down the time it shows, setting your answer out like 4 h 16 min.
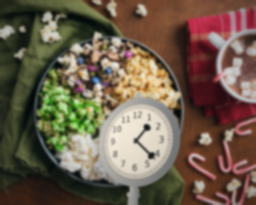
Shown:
1 h 22 min
